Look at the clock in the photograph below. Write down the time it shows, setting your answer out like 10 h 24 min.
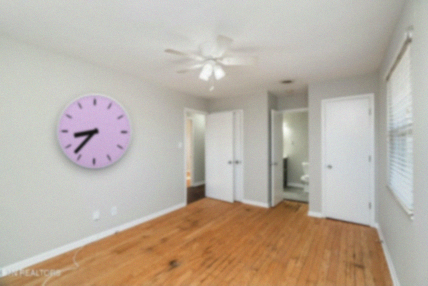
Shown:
8 h 37 min
